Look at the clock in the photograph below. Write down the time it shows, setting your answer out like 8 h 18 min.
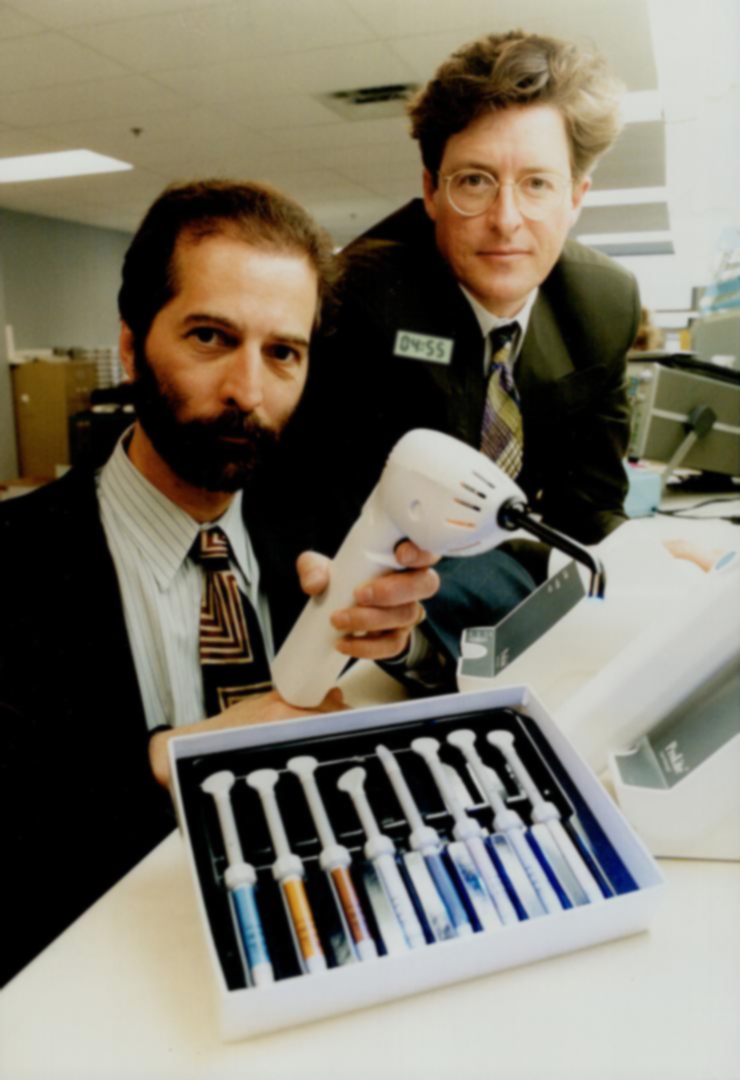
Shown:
4 h 55 min
